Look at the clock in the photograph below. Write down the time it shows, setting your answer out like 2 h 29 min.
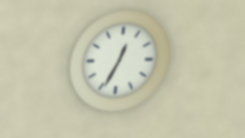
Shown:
12 h 34 min
